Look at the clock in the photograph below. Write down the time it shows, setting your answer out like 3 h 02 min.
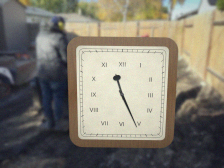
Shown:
11 h 26 min
